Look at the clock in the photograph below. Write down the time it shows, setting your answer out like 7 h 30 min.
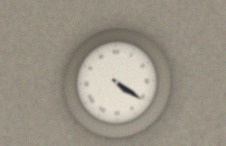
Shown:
4 h 21 min
